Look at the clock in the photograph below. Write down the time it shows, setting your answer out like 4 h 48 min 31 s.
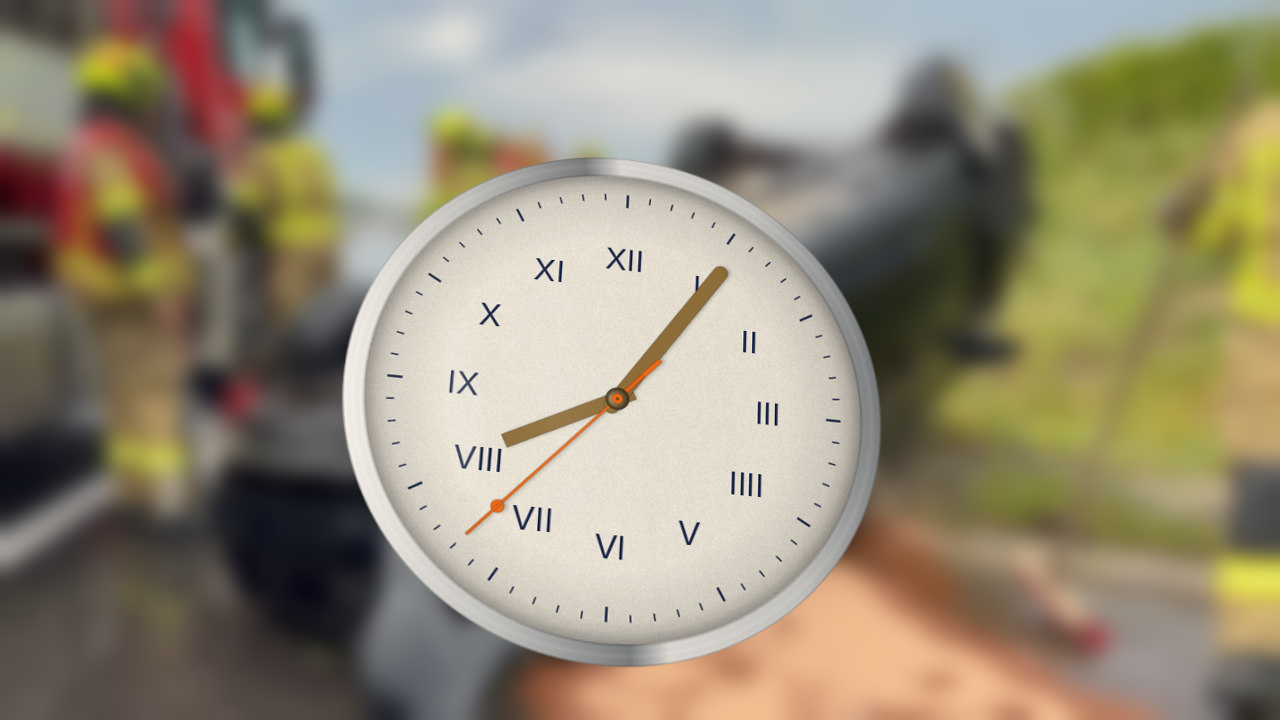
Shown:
8 h 05 min 37 s
